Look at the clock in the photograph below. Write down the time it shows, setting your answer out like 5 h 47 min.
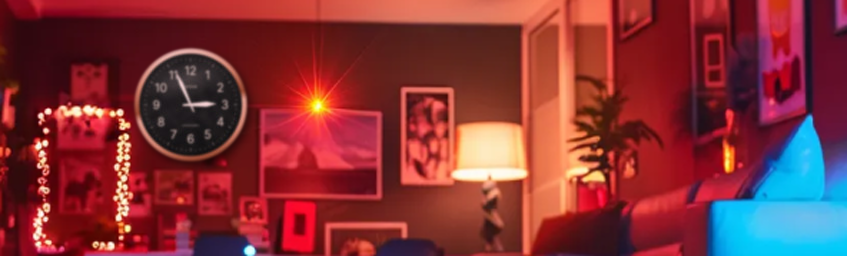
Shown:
2 h 56 min
